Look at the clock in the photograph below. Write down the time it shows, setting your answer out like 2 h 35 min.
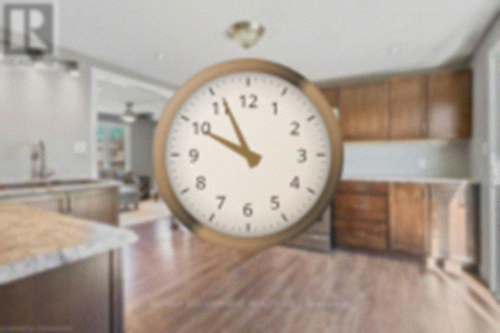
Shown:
9 h 56 min
